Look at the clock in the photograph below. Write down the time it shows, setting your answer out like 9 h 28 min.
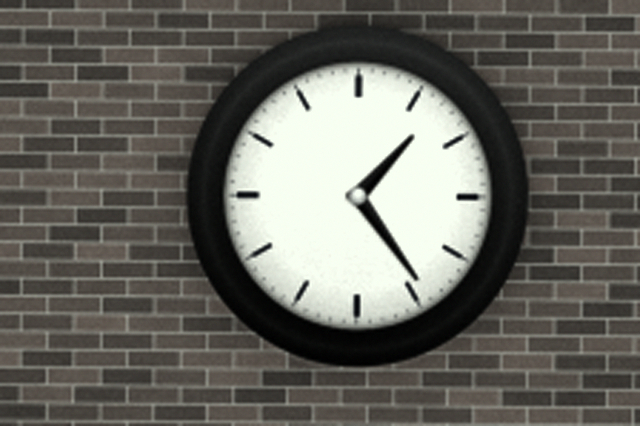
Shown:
1 h 24 min
